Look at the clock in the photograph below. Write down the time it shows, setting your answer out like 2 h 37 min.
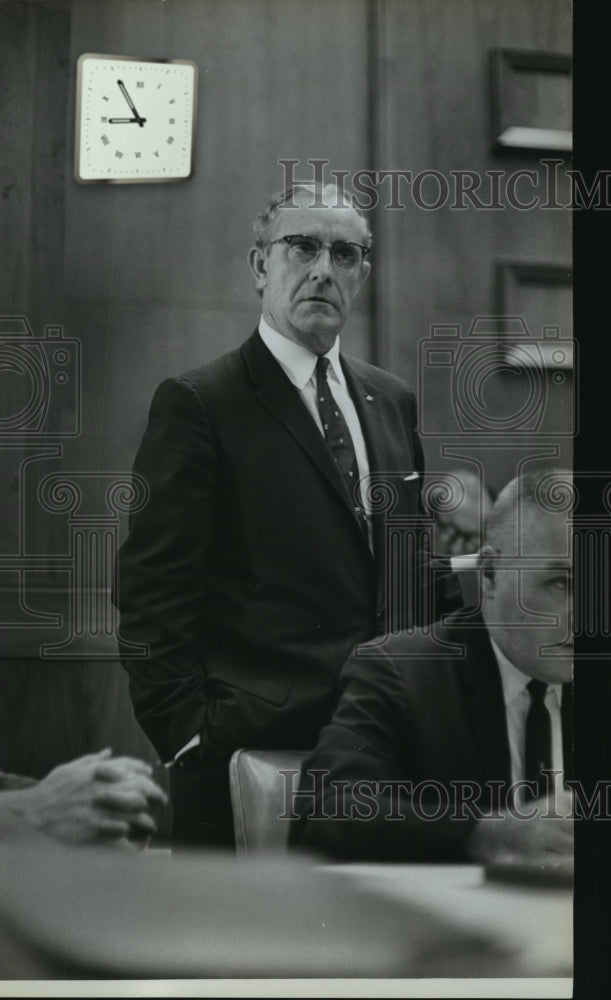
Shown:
8 h 55 min
